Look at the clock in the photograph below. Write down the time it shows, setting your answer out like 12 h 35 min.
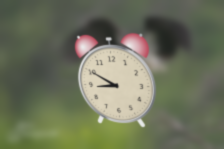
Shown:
8 h 50 min
